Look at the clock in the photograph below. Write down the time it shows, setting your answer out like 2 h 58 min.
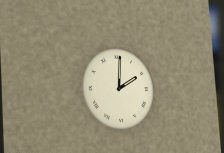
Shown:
2 h 01 min
